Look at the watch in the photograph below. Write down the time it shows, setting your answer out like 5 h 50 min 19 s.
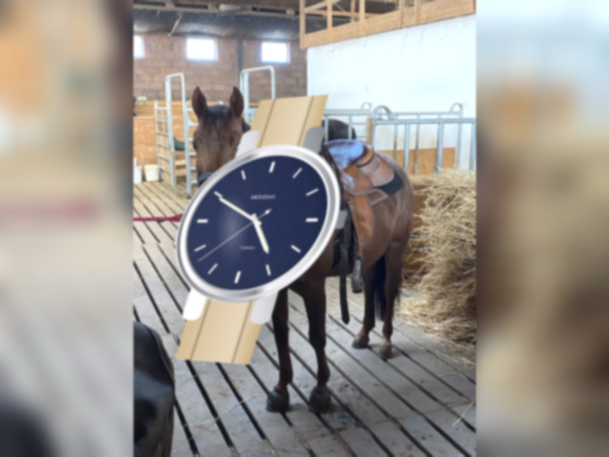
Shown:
4 h 49 min 38 s
